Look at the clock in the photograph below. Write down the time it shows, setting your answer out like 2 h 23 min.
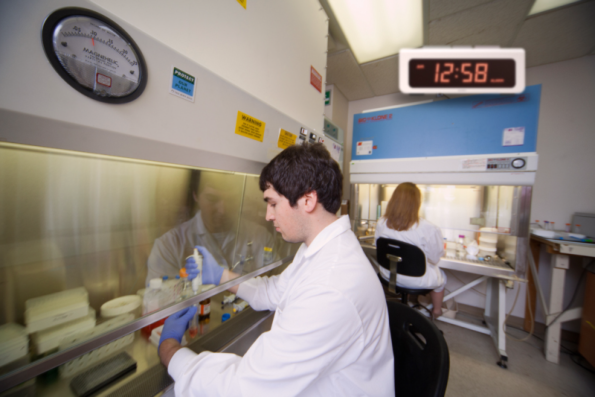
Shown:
12 h 58 min
